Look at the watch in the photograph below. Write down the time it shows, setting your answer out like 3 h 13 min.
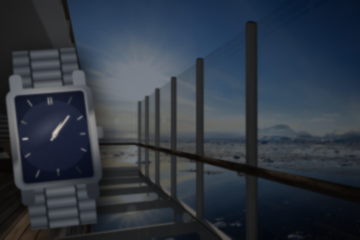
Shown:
1 h 07 min
